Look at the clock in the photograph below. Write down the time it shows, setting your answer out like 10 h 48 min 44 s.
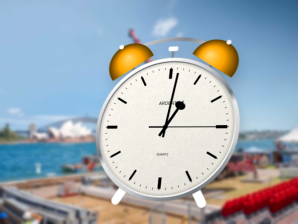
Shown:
1 h 01 min 15 s
